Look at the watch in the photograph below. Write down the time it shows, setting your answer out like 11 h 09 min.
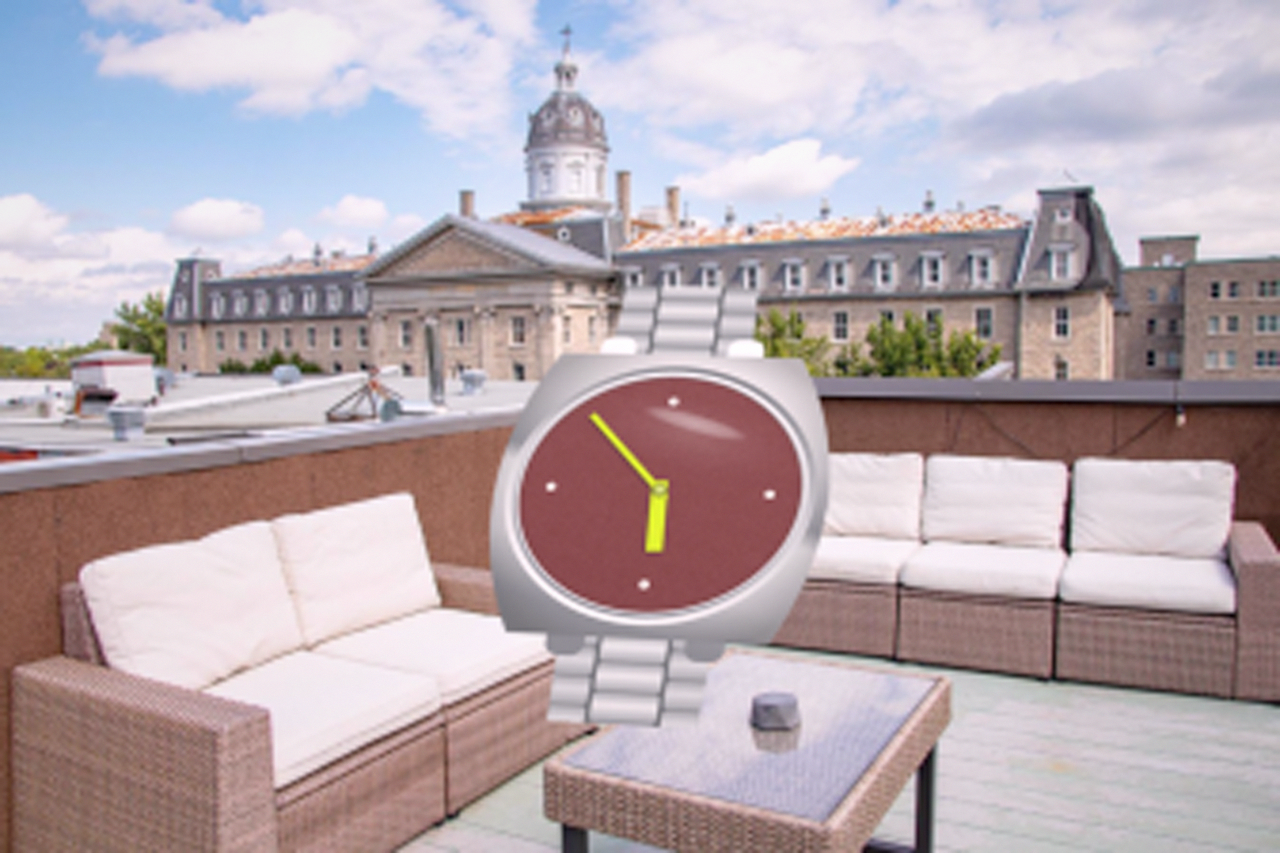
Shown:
5 h 53 min
